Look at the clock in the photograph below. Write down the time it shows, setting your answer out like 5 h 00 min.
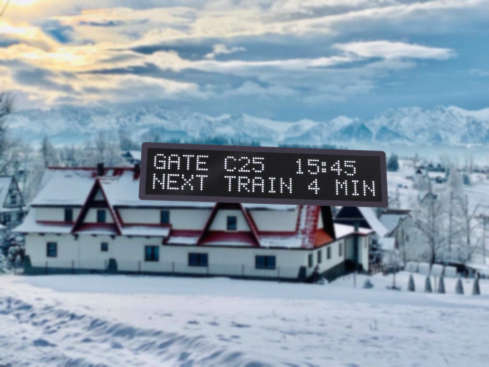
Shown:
15 h 45 min
